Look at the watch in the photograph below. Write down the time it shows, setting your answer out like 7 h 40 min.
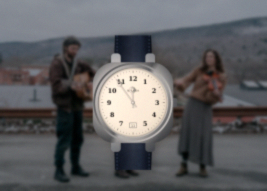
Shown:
11 h 54 min
